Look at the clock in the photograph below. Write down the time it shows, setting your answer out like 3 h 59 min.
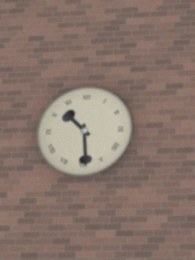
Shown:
10 h 29 min
